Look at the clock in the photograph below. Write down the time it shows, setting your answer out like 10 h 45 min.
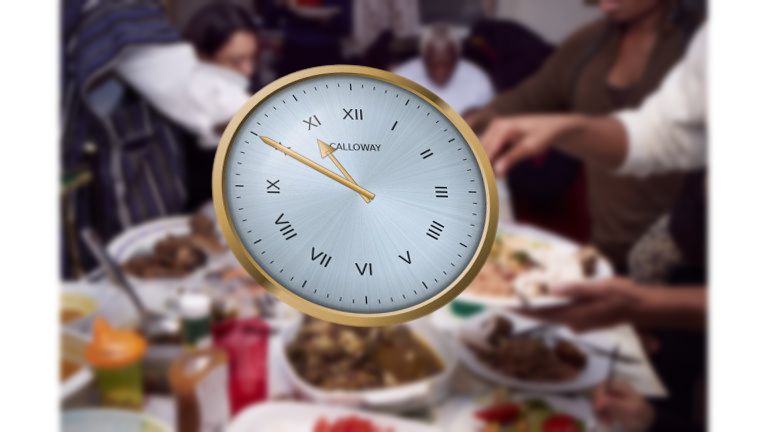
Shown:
10 h 50 min
